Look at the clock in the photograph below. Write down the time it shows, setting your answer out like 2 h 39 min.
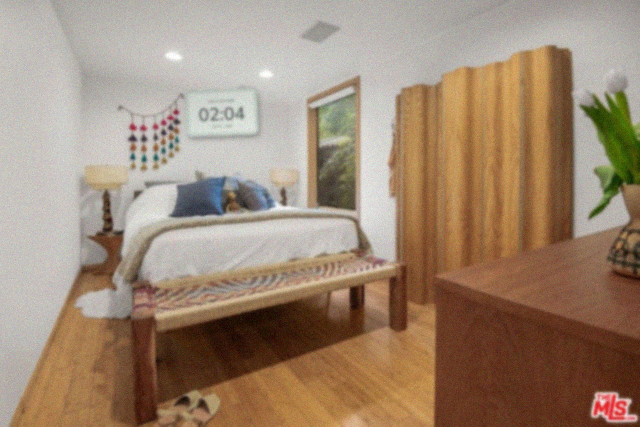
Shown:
2 h 04 min
